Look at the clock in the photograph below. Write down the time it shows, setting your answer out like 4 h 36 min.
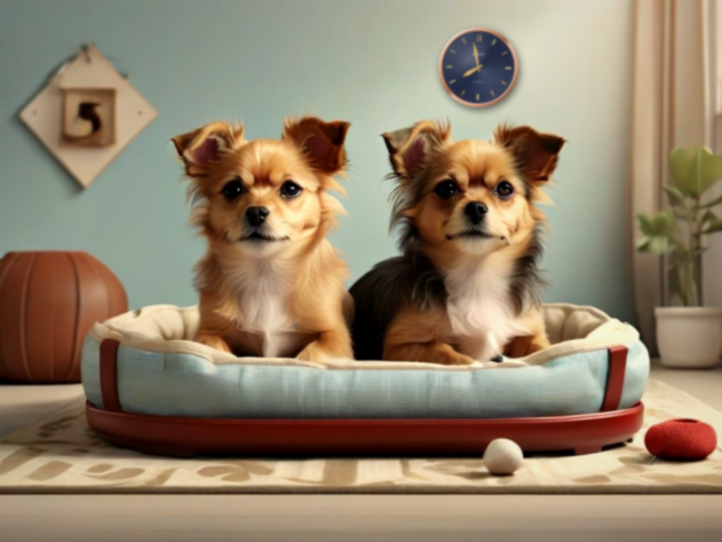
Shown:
7 h 58 min
